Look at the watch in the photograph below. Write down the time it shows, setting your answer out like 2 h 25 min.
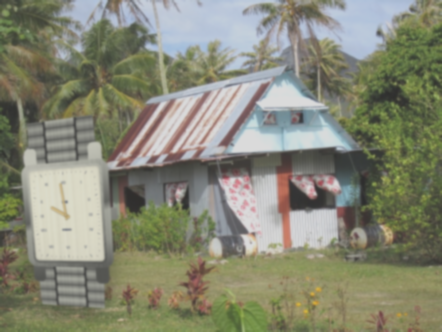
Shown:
9 h 59 min
